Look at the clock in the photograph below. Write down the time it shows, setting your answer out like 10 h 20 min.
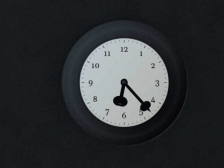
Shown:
6 h 23 min
